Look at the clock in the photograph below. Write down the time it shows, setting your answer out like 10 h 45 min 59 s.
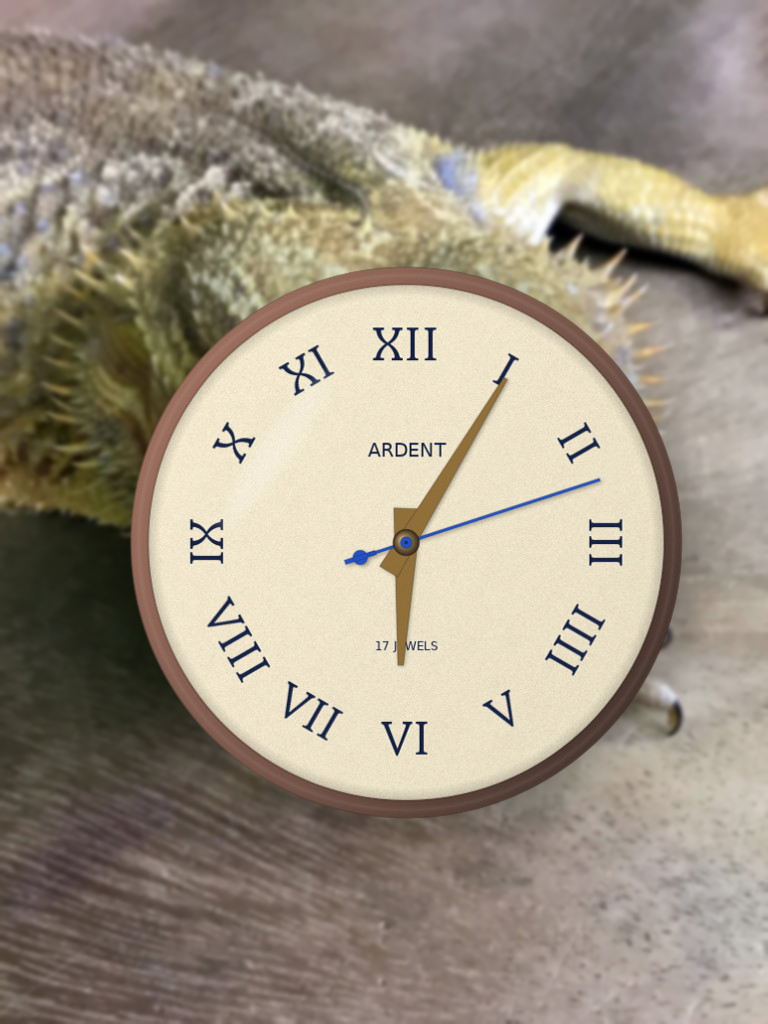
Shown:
6 h 05 min 12 s
